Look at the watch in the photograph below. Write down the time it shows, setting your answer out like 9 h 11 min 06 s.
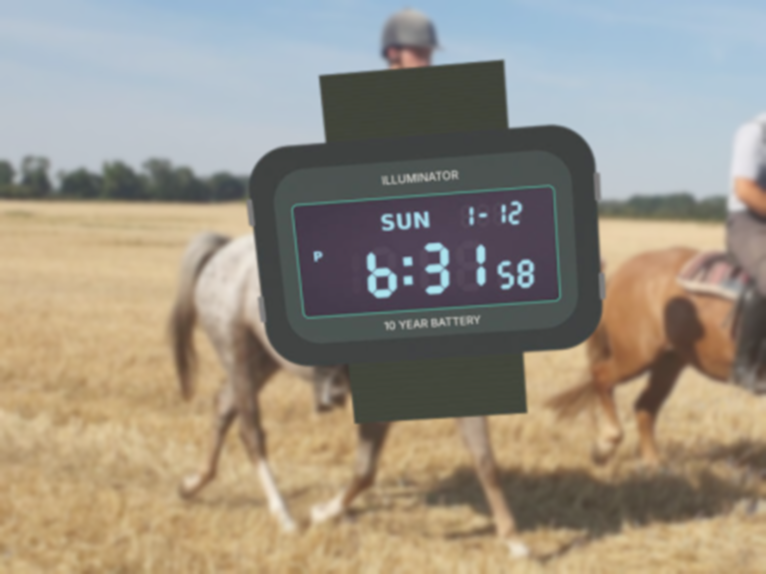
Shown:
6 h 31 min 58 s
